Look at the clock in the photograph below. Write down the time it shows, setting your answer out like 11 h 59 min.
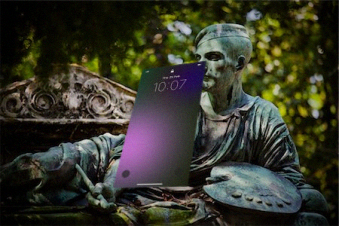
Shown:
10 h 07 min
